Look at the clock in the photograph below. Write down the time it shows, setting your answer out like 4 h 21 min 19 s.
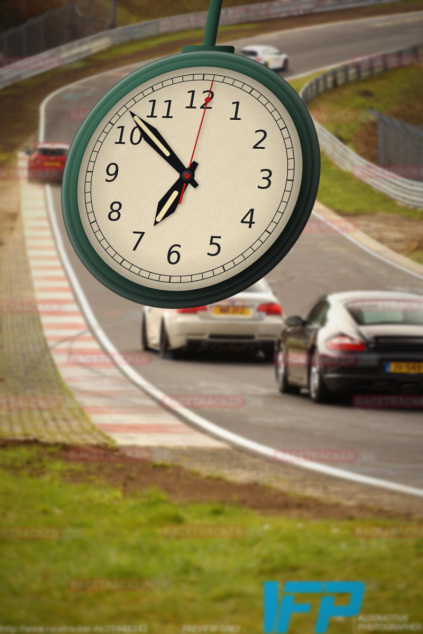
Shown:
6 h 52 min 01 s
